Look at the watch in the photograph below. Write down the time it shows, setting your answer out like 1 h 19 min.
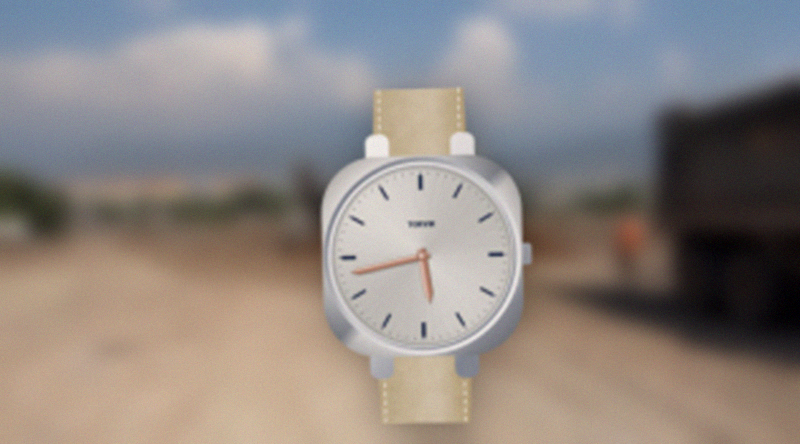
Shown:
5 h 43 min
